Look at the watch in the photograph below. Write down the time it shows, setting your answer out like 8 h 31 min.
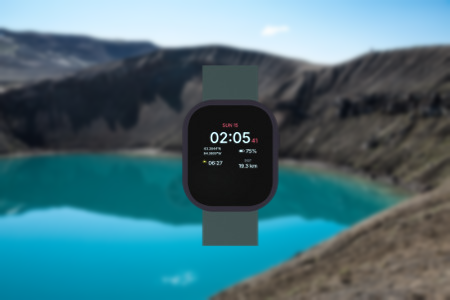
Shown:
2 h 05 min
